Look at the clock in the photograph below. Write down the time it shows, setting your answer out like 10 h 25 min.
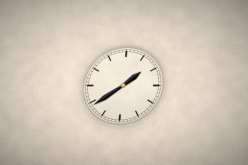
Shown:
1 h 39 min
